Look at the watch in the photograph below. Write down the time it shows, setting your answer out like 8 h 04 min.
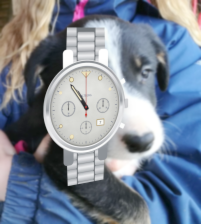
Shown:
10 h 54 min
